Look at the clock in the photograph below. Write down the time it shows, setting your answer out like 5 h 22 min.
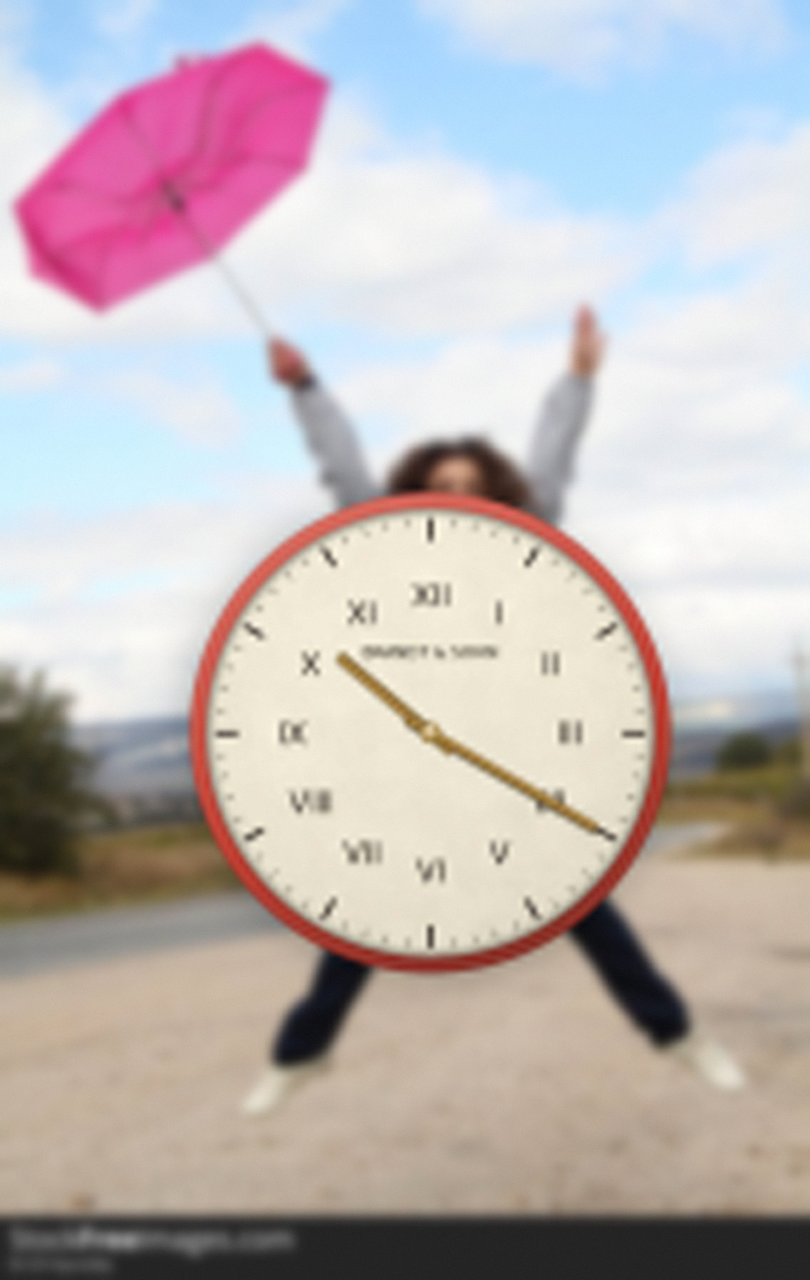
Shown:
10 h 20 min
